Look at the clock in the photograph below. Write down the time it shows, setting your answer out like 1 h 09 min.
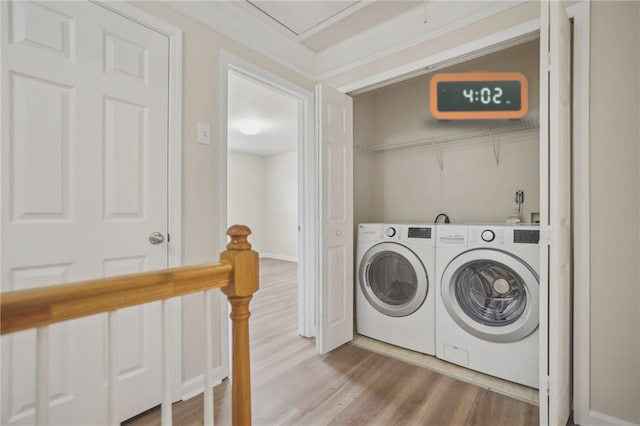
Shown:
4 h 02 min
